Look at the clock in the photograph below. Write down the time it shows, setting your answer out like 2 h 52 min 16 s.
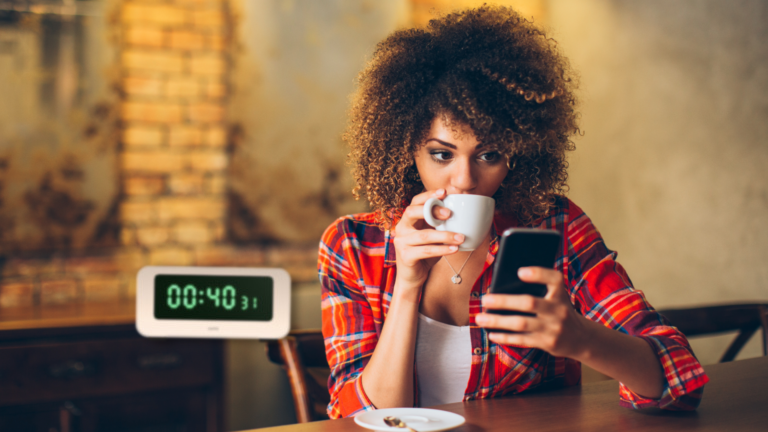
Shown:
0 h 40 min 31 s
